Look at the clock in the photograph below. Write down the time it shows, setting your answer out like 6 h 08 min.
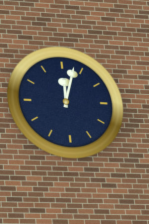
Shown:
12 h 03 min
